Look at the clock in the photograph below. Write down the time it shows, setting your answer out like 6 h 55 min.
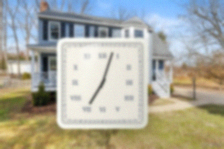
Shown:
7 h 03 min
